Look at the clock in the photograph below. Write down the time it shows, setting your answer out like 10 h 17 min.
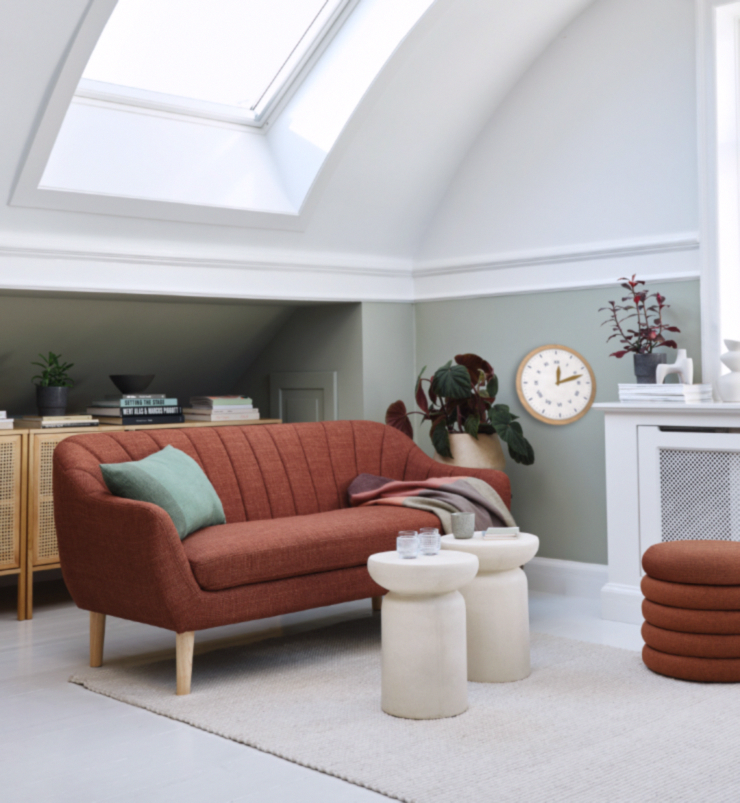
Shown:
12 h 12 min
